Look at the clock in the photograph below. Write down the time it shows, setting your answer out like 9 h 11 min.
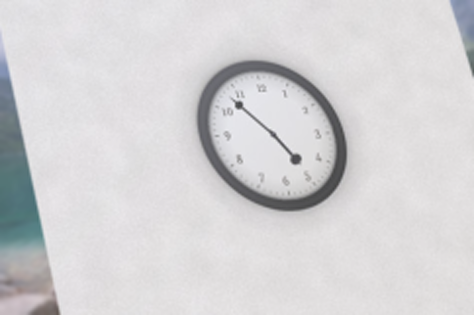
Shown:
4 h 53 min
